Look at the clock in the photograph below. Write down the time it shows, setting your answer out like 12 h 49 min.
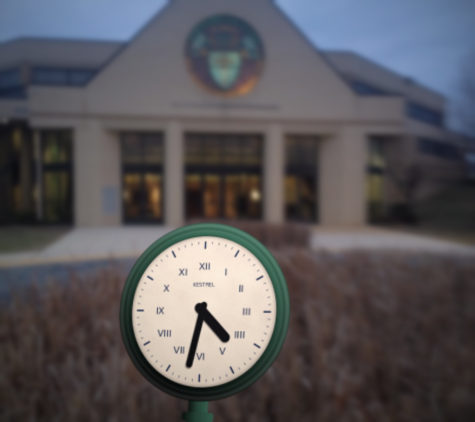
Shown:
4 h 32 min
